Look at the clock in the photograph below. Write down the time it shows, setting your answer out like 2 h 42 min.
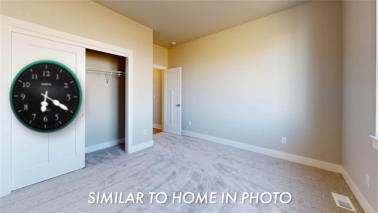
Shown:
6 h 20 min
